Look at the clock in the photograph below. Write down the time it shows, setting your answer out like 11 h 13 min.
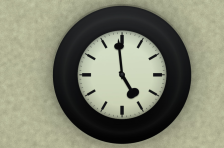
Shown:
4 h 59 min
